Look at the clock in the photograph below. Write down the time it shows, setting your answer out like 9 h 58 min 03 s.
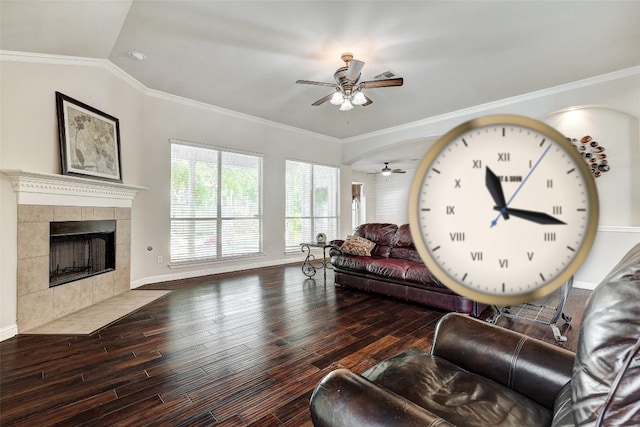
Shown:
11 h 17 min 06 s
